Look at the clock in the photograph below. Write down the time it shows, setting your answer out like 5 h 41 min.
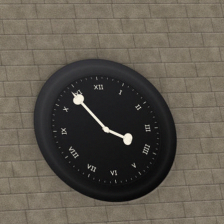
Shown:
3 h 54 min
